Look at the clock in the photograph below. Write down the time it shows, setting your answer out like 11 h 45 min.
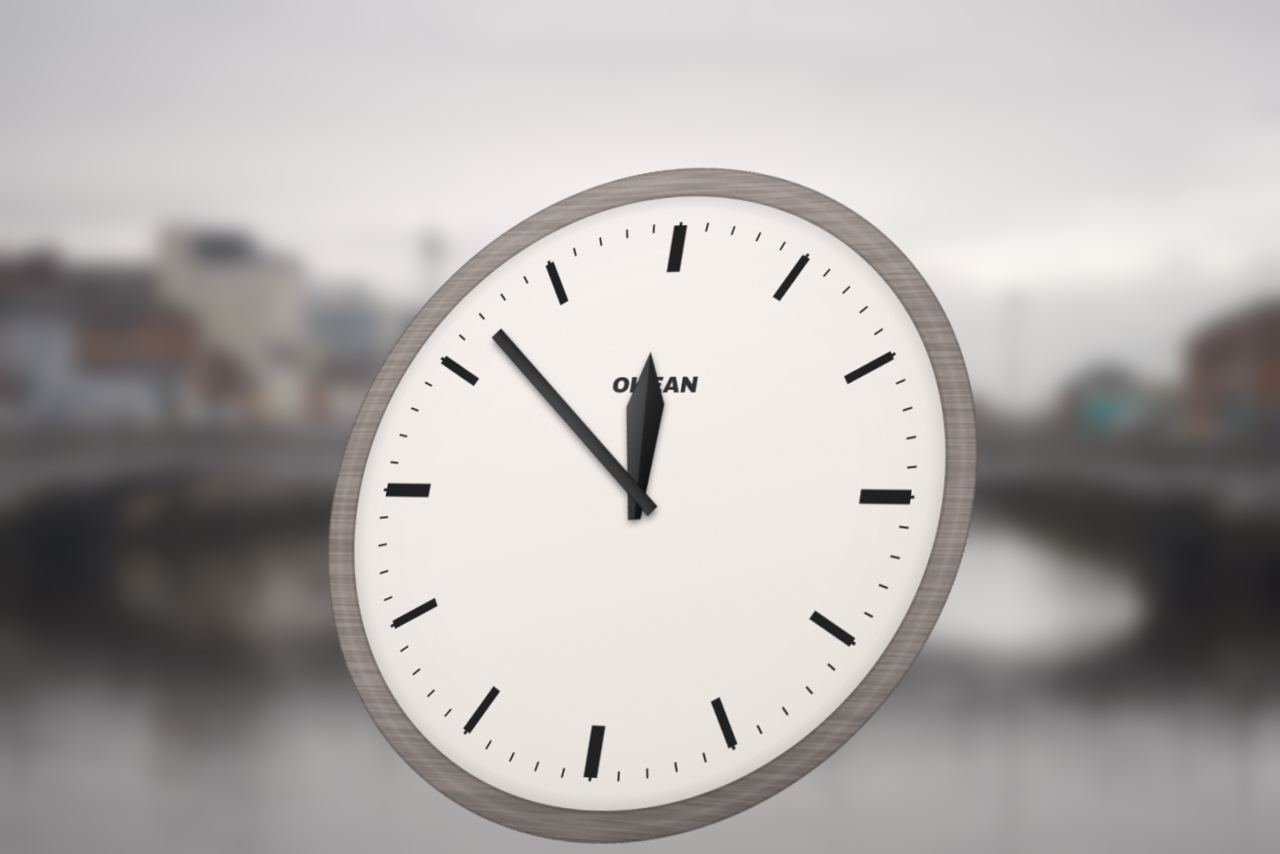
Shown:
11 h 52 min
